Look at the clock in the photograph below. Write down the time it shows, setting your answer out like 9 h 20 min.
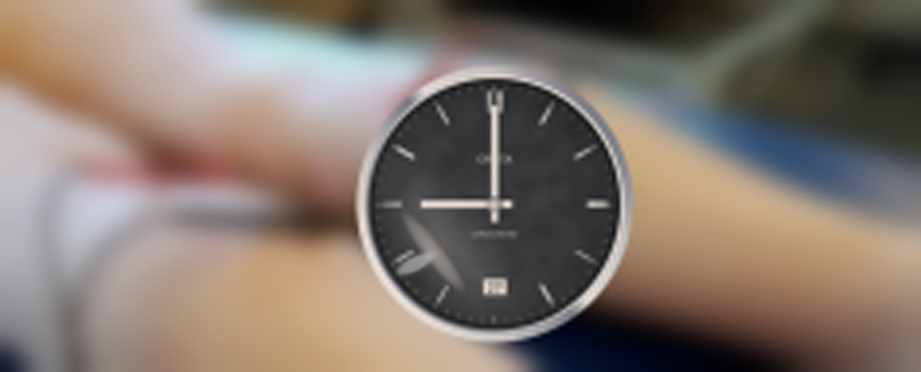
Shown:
9 h 00 min
